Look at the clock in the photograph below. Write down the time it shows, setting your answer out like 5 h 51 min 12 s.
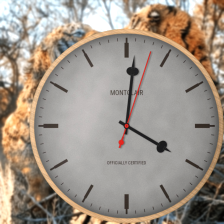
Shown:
4 h 01 min 03 s
